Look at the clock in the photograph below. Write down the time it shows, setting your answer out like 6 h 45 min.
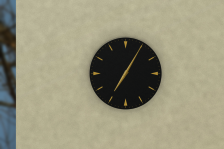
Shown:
7 h 05 min
